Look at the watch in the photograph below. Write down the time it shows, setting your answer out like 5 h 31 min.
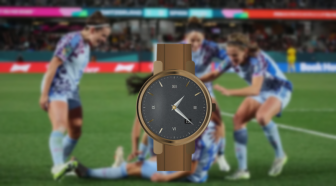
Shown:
1 h 22 min
